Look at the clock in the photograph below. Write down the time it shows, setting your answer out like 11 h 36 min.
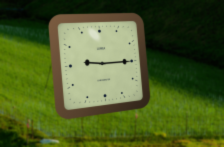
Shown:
9 h 15 min
